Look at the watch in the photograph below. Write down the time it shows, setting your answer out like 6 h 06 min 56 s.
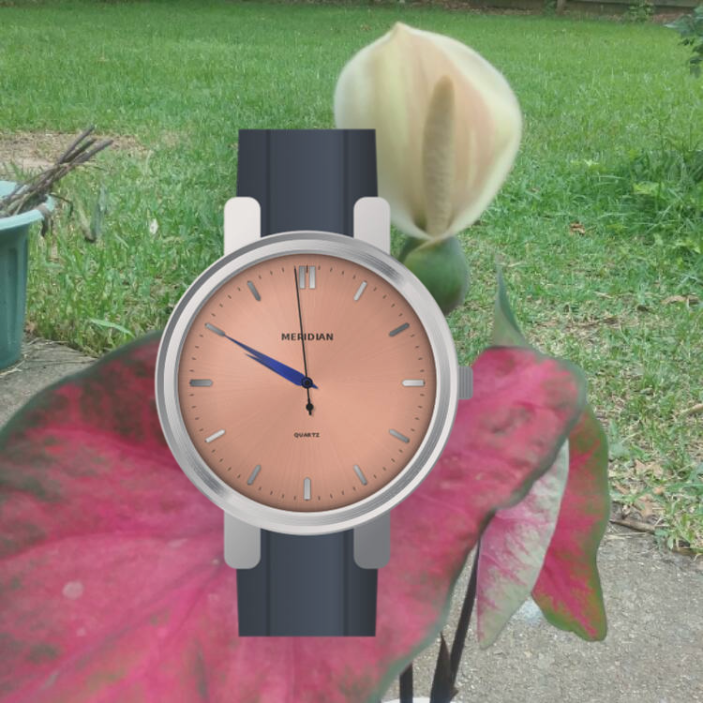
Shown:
9 h 49 min 59 s
